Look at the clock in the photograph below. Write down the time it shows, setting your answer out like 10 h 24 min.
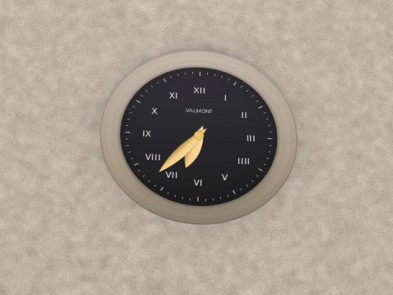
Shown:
6 h 37 min
